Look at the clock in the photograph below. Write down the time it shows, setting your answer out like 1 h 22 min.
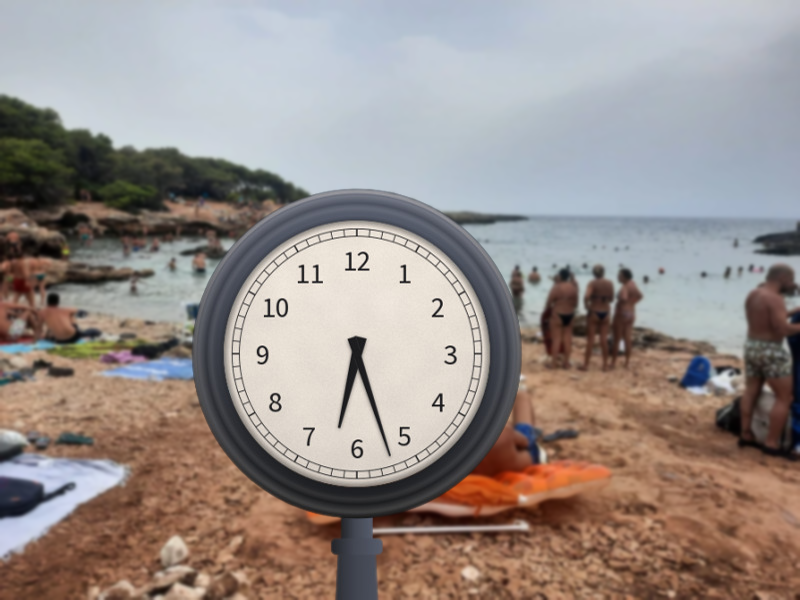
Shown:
6 h 27 min
